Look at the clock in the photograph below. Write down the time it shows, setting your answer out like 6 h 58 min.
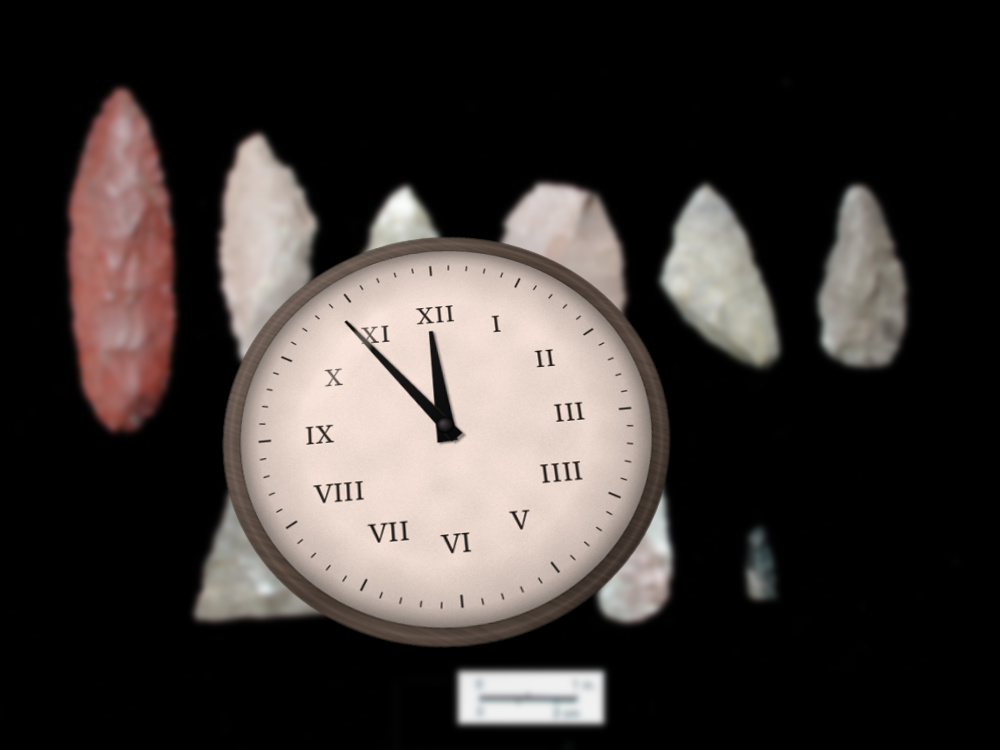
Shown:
11 h 54 min
